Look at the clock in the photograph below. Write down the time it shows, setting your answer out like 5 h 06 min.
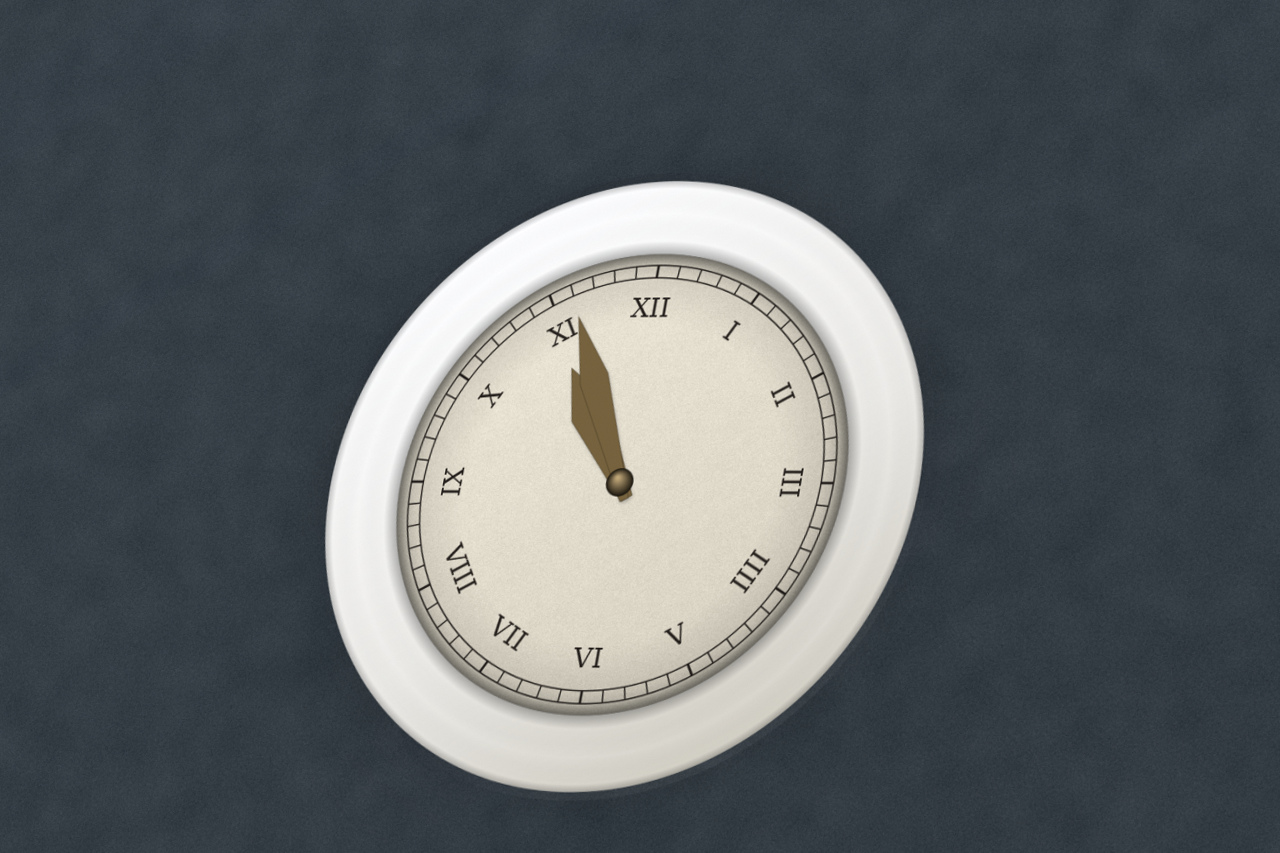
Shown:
10 h 56 min
